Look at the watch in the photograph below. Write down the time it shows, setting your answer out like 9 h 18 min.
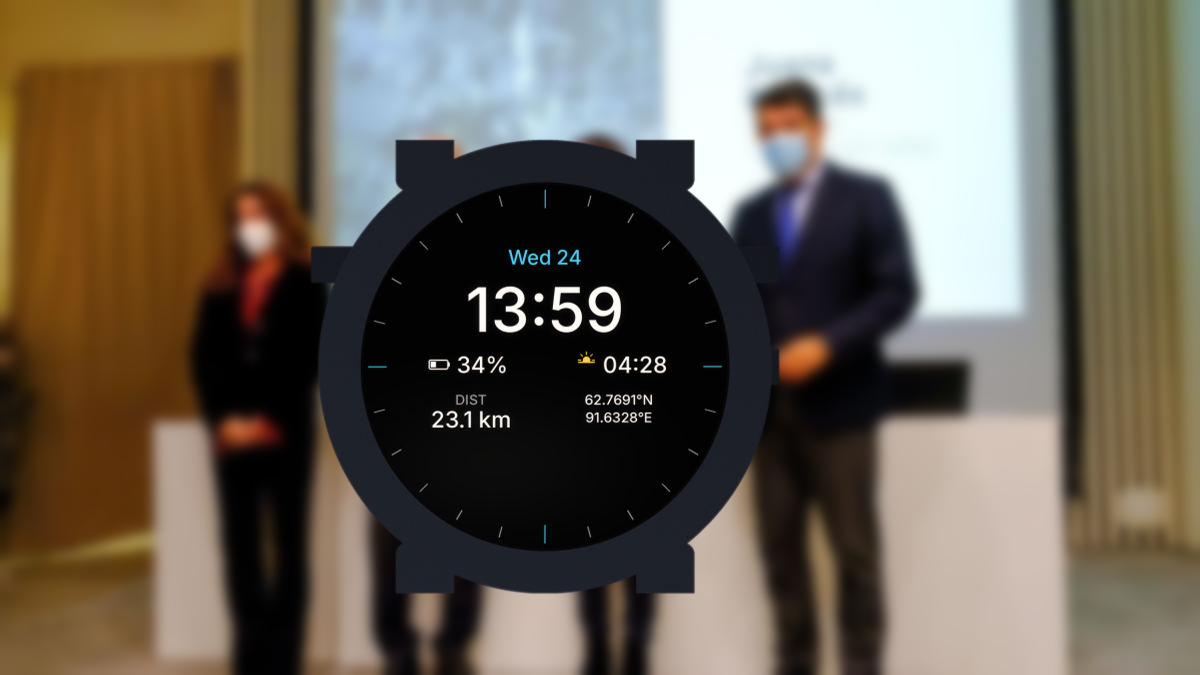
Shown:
13 h 59 min
